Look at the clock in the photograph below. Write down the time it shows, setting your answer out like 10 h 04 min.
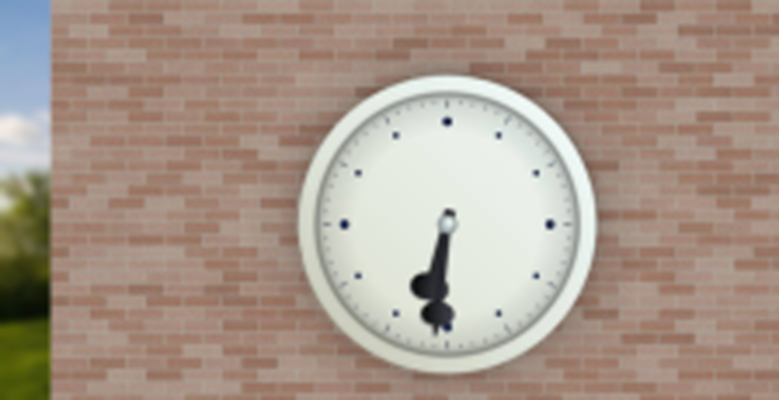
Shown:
6 h 31 min
